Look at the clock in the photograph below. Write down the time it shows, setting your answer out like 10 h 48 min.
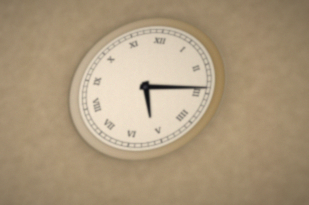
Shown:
5 h 14 min
